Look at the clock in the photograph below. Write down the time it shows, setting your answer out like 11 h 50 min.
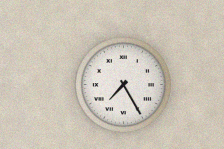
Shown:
7 h 25 min
